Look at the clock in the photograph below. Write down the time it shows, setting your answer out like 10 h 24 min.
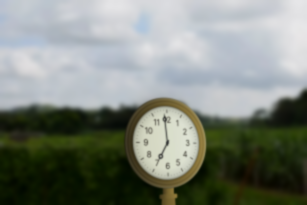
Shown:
6 h 59 min
